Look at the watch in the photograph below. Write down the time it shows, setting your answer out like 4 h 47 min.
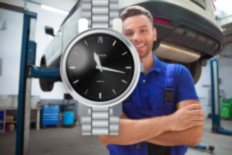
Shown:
11 h 17 min
